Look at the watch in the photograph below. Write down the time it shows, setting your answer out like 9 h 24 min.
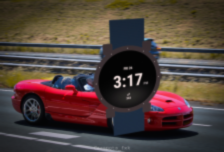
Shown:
3 h 17 min
